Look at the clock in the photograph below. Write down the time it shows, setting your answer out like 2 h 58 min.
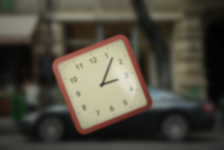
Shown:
3 h 07 min
